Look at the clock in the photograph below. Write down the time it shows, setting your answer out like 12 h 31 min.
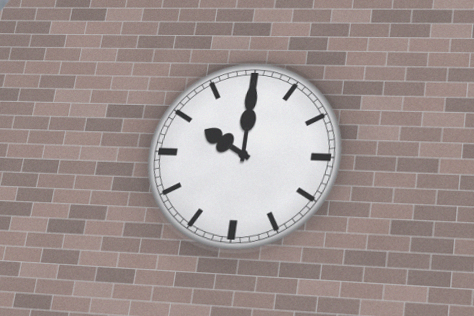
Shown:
10 h 00 min
